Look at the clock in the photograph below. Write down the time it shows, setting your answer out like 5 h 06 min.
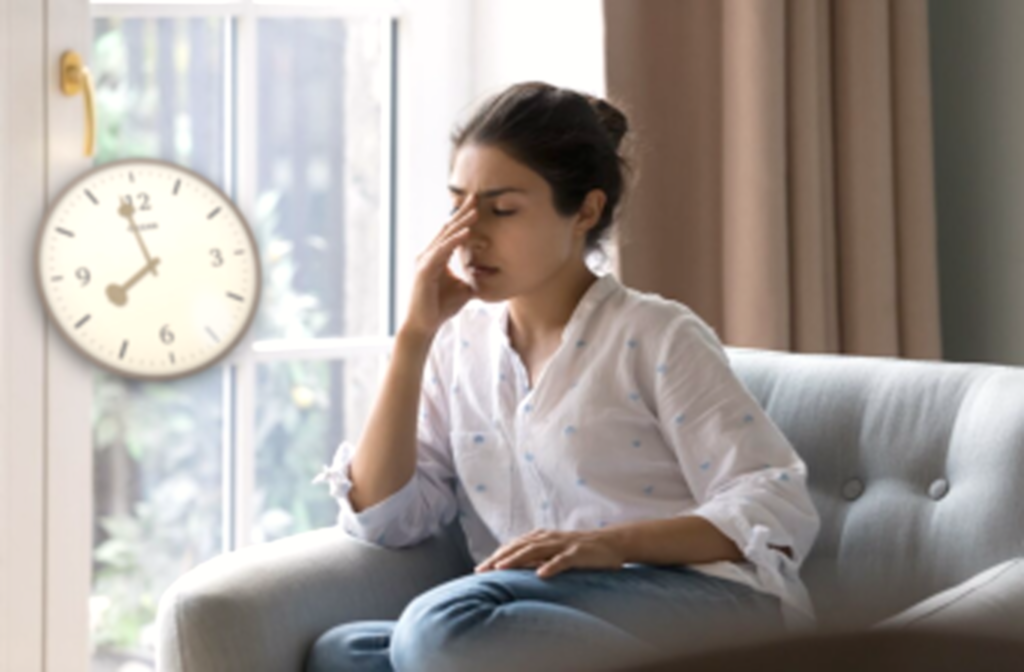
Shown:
7 h 58 min
